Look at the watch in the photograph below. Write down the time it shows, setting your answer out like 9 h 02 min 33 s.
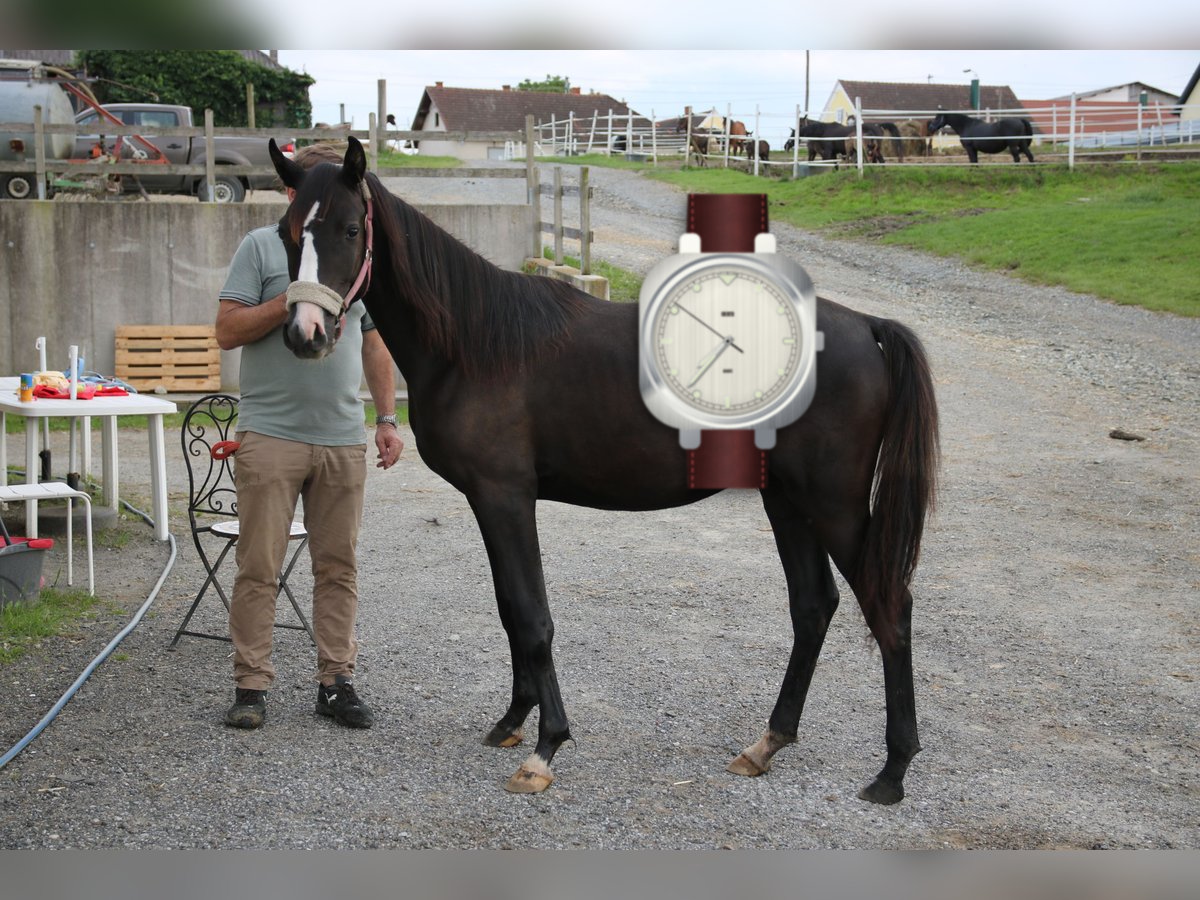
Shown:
7 h 36 min 51 s
